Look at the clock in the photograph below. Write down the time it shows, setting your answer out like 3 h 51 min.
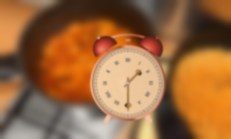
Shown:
1 h 30 min
